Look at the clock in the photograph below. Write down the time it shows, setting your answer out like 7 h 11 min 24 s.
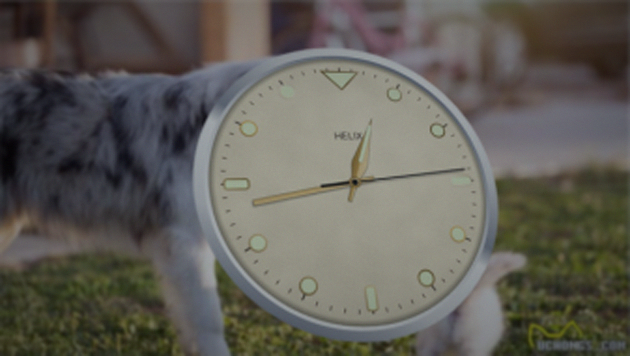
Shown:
12 h 43 min 14 s
